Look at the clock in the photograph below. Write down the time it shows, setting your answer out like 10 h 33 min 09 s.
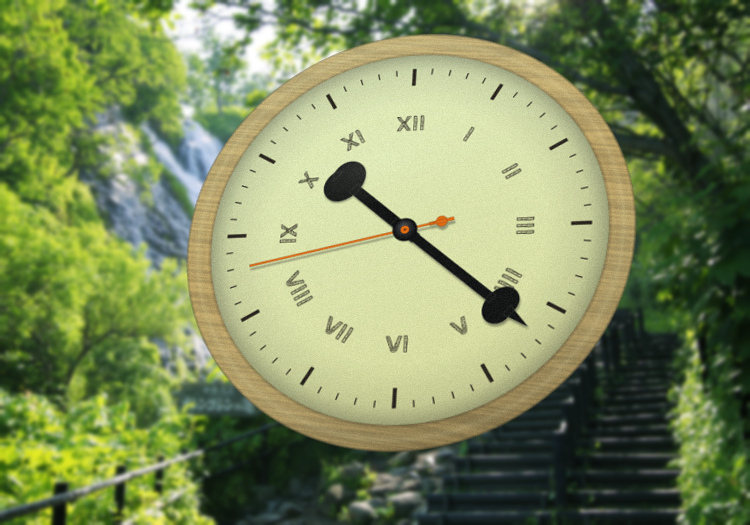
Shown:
10 h 21 min 43 s
